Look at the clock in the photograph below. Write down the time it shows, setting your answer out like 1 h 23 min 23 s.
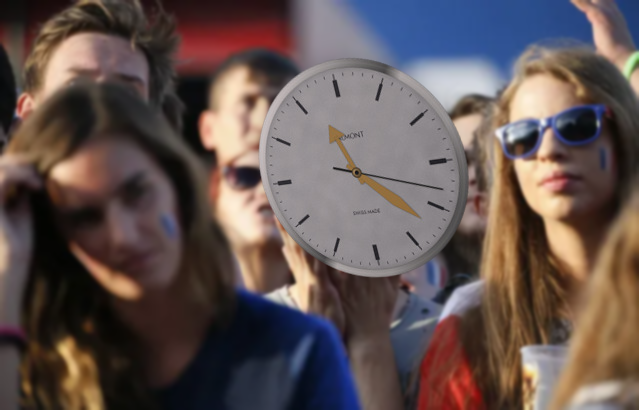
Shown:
11 h 22 min 18 s
